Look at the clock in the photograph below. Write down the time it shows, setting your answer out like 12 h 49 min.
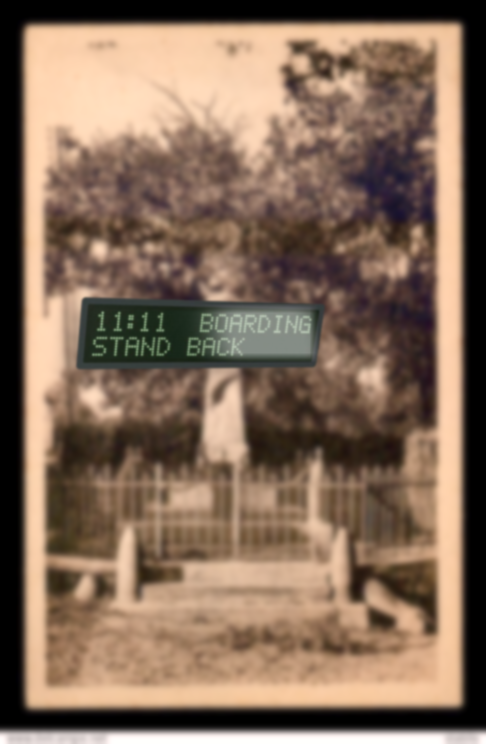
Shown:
11 h 11 min
